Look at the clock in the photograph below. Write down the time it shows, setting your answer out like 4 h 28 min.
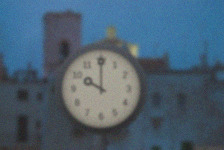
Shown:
10 h 00 min
